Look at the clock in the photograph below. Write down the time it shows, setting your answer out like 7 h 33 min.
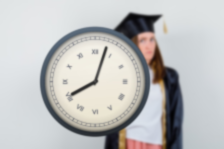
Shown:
8 h 03 min
